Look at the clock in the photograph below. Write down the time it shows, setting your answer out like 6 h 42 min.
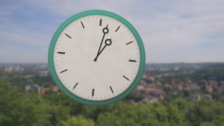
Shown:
1 h 02 min
